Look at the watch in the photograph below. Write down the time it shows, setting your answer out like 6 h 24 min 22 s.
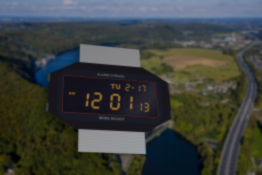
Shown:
12 h 01 min 13 s
